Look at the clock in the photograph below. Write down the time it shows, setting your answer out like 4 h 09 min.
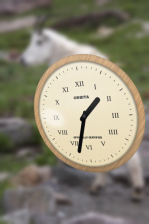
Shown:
1 h 33 min
